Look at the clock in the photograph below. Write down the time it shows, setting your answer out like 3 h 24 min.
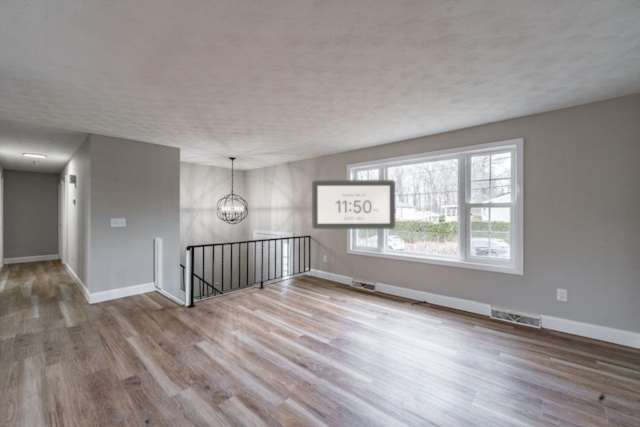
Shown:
11 h 50 min
